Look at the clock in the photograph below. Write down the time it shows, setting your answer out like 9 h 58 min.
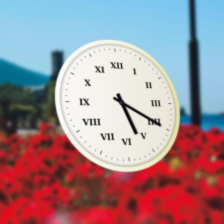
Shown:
5 h 20 min
